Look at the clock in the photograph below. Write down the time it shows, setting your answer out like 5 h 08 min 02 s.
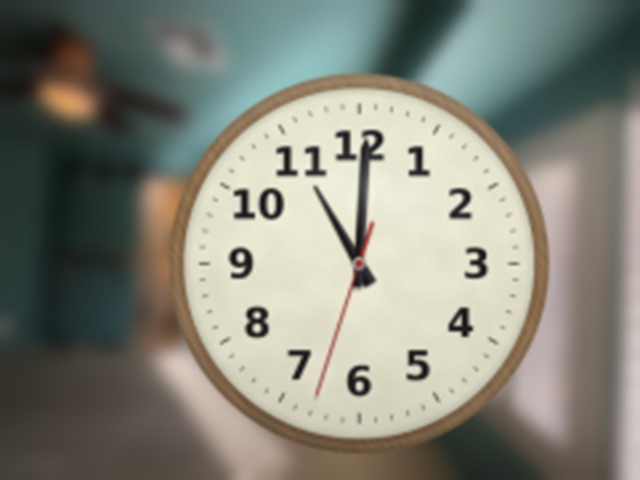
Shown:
11 h 00 min 33 s
